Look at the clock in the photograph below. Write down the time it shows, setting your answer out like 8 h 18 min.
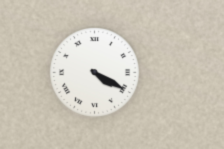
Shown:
4 h 20 min
